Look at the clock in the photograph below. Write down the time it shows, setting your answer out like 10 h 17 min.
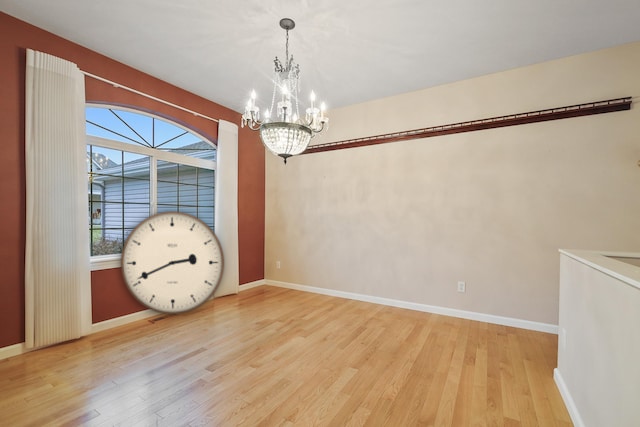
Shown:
2 h 41 min
